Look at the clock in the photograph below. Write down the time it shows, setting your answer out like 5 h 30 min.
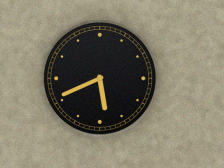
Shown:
5 h 41 min
